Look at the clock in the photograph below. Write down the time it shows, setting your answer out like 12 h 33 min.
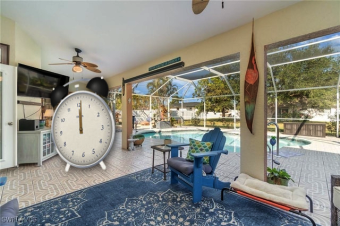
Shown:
12 h 01 min
